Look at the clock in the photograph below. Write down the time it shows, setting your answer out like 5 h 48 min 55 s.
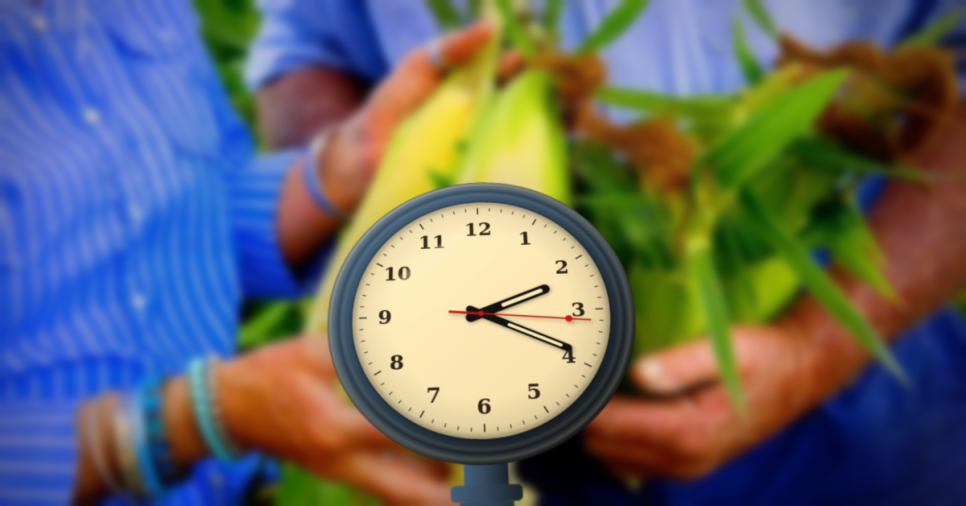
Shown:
2 h 19 min 16 s
